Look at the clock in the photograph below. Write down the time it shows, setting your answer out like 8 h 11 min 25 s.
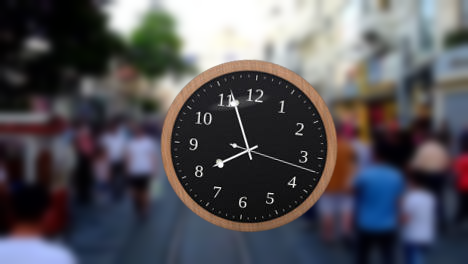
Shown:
7 h 56 min 17 s
